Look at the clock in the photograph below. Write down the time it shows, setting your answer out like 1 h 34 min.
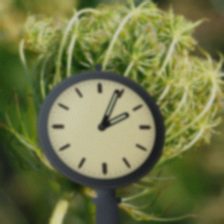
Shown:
2 h 04 min
